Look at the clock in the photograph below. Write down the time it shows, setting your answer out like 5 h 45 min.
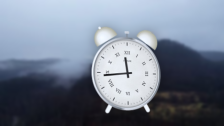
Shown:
11 h 44 min
